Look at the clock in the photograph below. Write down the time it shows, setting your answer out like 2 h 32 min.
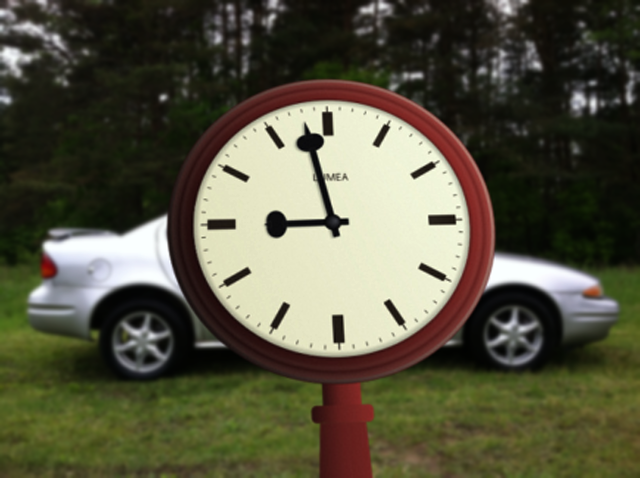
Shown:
8 h 58 min
